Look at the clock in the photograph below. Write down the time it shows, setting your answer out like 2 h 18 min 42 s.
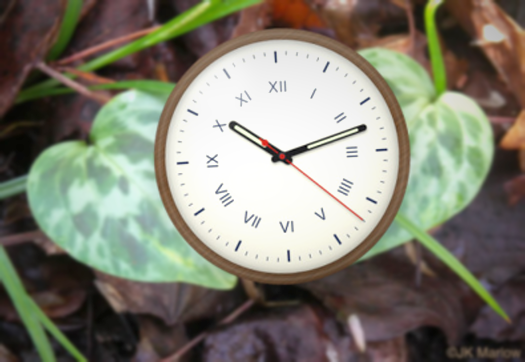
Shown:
10 h 12 min 22 s
